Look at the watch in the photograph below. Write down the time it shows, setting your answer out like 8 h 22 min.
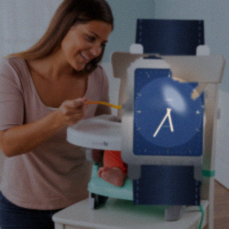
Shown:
5 h 35 min
